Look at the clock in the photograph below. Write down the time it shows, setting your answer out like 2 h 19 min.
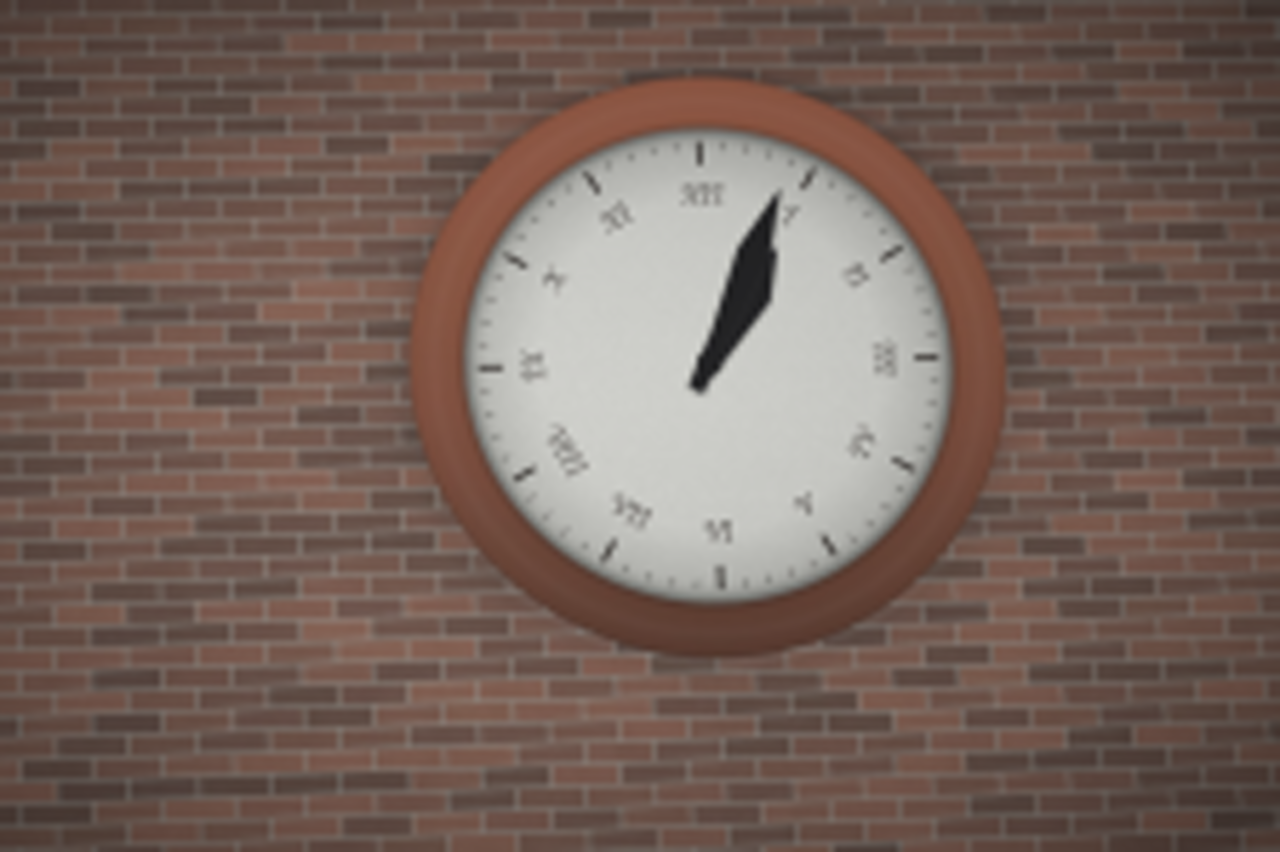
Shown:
1 h 04 min
